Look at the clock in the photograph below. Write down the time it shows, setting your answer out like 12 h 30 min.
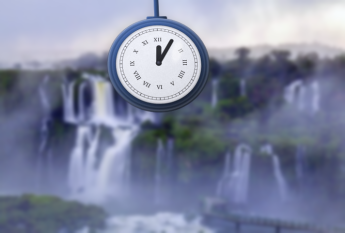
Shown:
12 h 05 min
